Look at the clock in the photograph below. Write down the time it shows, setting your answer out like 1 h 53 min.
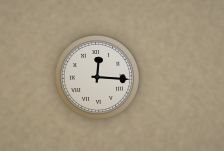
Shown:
12 h 16 min
